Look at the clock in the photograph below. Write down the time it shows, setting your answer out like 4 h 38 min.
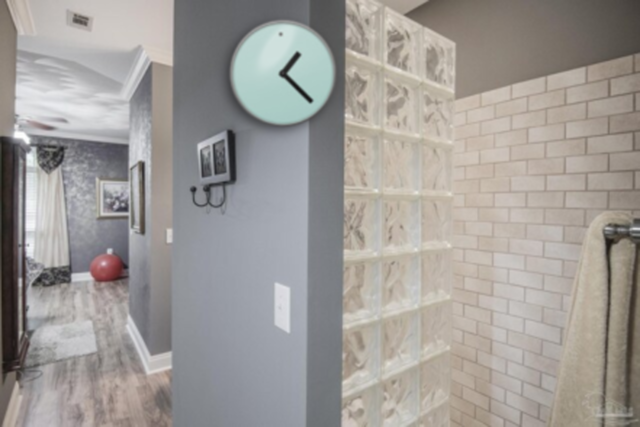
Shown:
1 h 23 min
